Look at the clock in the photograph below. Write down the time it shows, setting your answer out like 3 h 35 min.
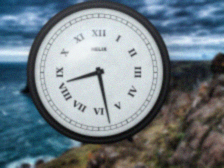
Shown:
8 h 28 min
